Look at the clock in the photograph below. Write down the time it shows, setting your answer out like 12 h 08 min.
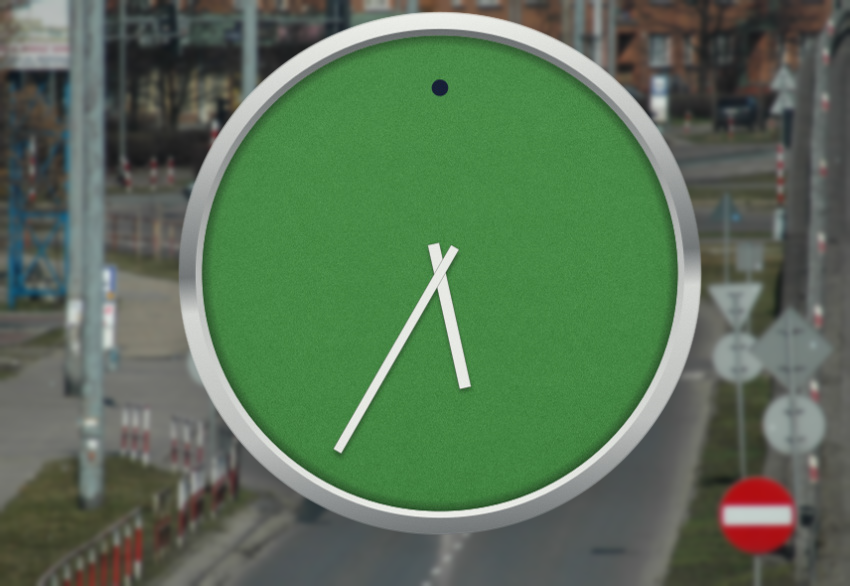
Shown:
5 h 35 min
